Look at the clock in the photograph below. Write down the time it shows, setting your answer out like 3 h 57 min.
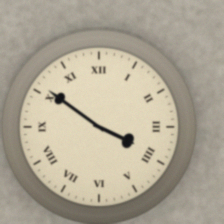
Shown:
3 h 51 min
